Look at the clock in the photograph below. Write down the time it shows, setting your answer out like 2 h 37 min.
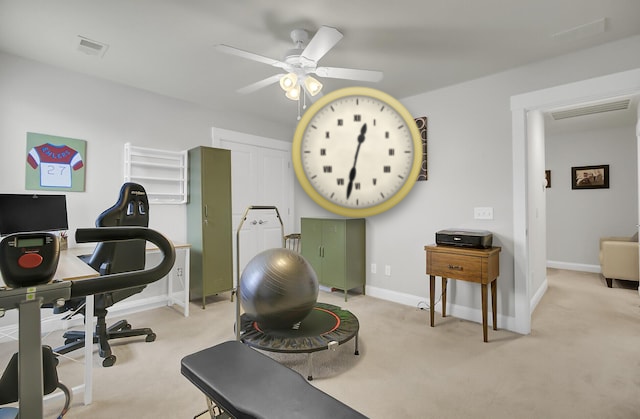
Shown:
12 h 32 min
